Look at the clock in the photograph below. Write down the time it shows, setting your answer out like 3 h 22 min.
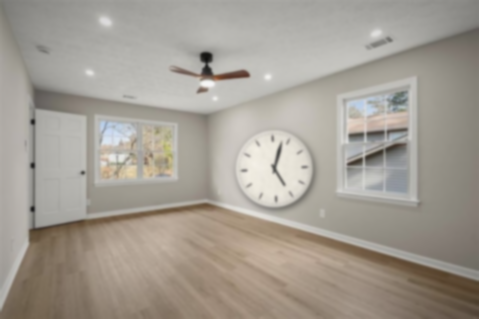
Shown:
5 h 03 min
